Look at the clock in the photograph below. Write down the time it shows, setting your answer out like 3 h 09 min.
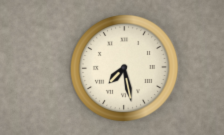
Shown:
7 h 28 min
